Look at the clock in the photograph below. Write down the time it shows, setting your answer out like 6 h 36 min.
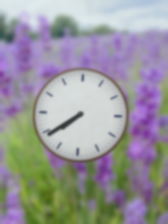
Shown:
7 h 39 min
